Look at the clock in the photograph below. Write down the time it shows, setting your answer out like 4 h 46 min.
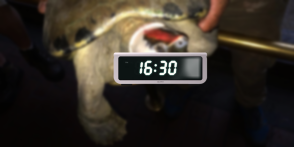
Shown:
16 h 30 min
